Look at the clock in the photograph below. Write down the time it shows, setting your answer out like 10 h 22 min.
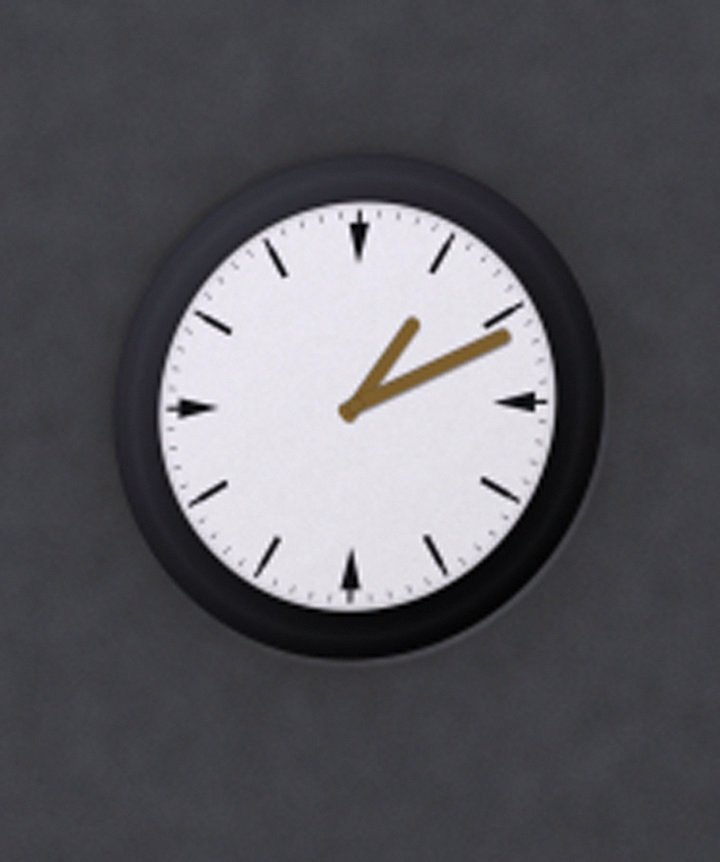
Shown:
1 h 11 min
